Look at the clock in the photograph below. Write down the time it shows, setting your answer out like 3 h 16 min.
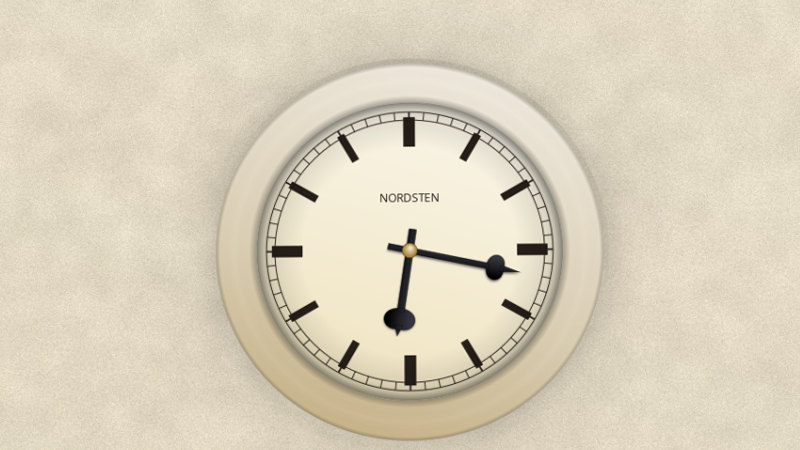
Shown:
6 h 17 min
